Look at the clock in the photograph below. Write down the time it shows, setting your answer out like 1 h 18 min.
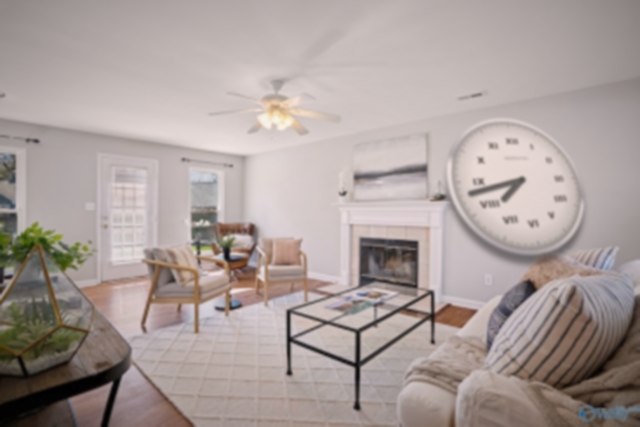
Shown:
7 h 43 min
